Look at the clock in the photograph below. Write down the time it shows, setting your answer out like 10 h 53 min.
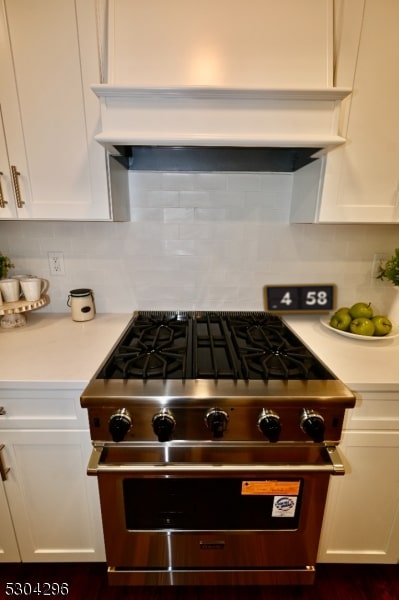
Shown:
4 h 58 min
